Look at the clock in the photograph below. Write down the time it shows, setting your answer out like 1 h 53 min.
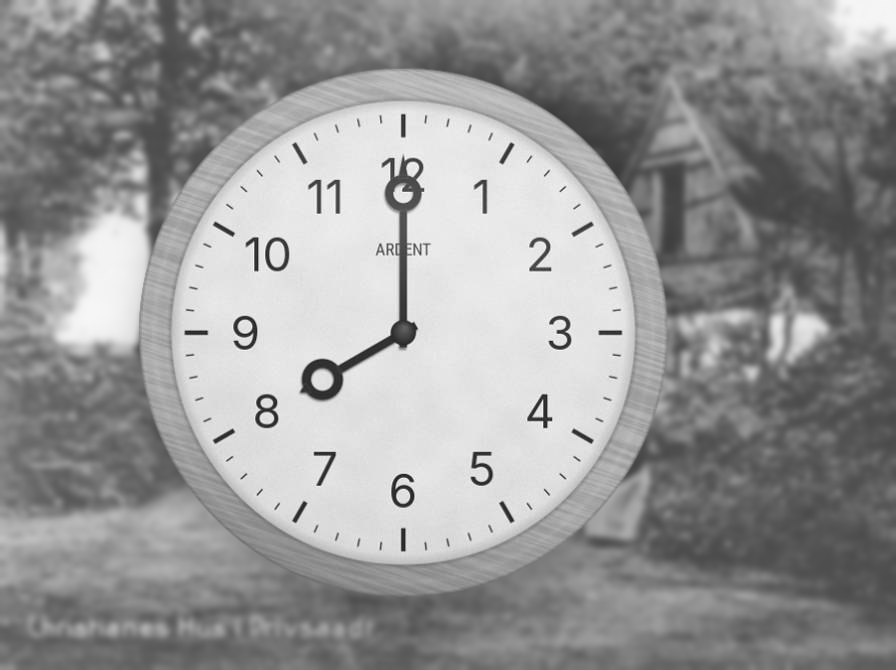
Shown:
8 h 00 min
